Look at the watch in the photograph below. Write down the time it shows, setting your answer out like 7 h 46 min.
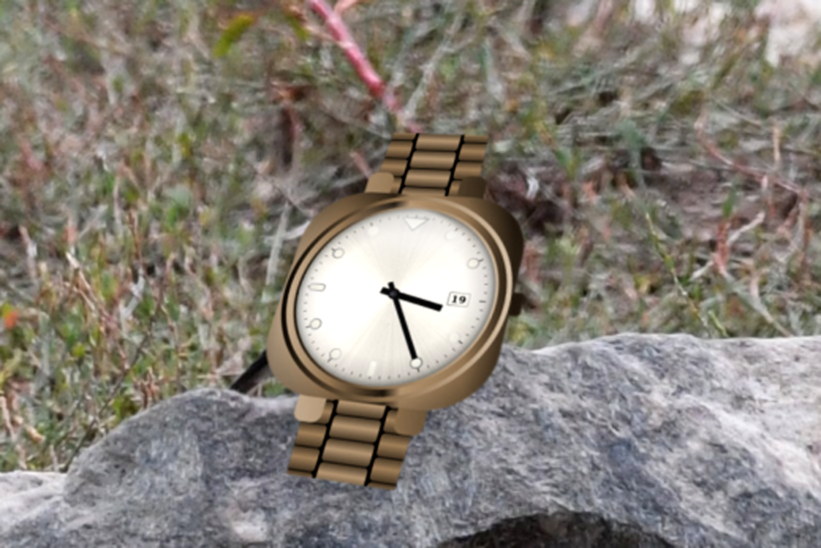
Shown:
3 h 25 min
